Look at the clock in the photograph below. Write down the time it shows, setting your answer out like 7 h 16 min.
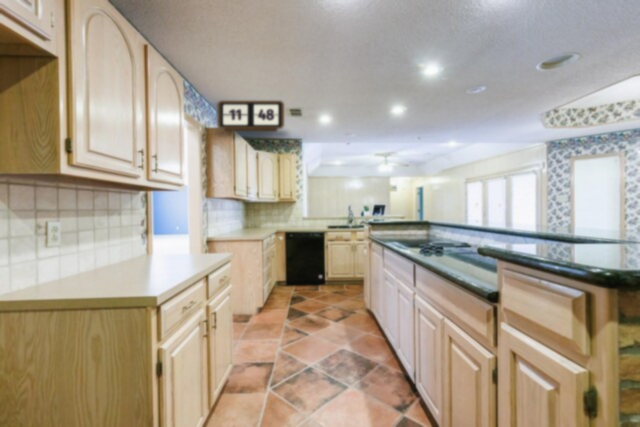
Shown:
11 h 48 min
